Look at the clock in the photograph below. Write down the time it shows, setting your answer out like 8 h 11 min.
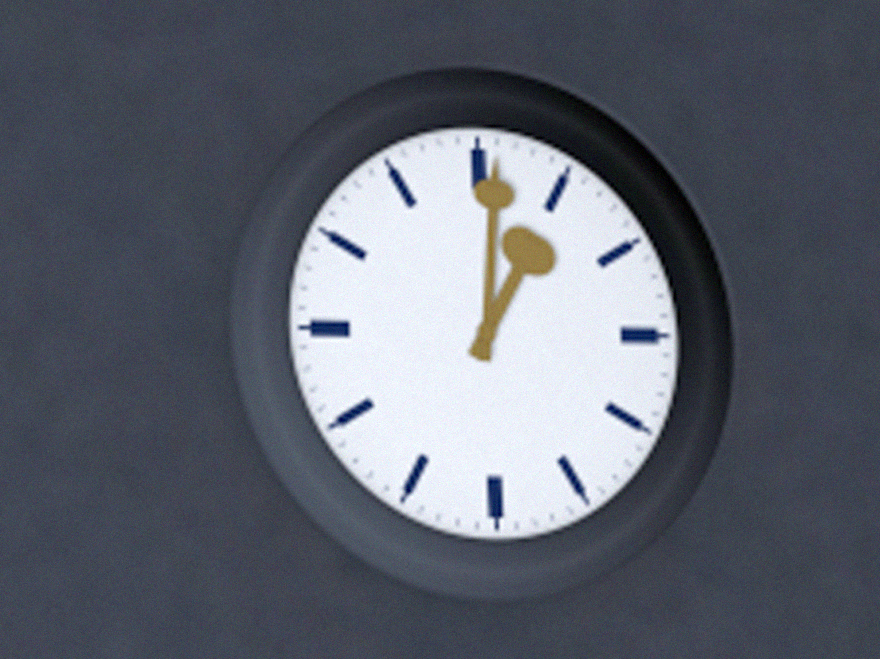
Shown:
1 h 01 min
